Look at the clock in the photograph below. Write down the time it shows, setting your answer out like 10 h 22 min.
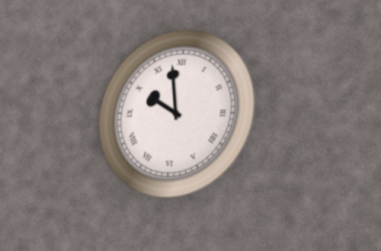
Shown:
9 h 58 min
